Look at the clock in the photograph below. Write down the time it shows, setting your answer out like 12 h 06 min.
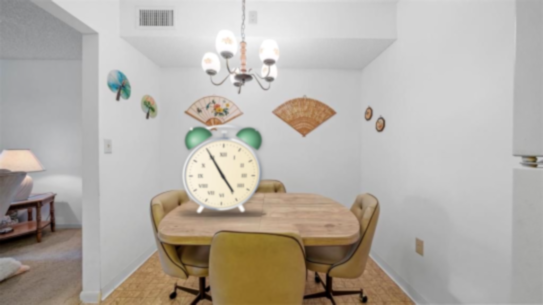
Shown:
4 h 55 min
